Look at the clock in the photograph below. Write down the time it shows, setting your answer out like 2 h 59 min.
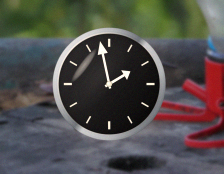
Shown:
1 h 58 min
